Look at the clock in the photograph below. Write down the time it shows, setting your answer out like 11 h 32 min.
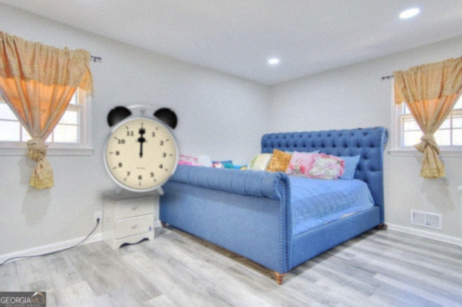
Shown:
12 h 00 min
